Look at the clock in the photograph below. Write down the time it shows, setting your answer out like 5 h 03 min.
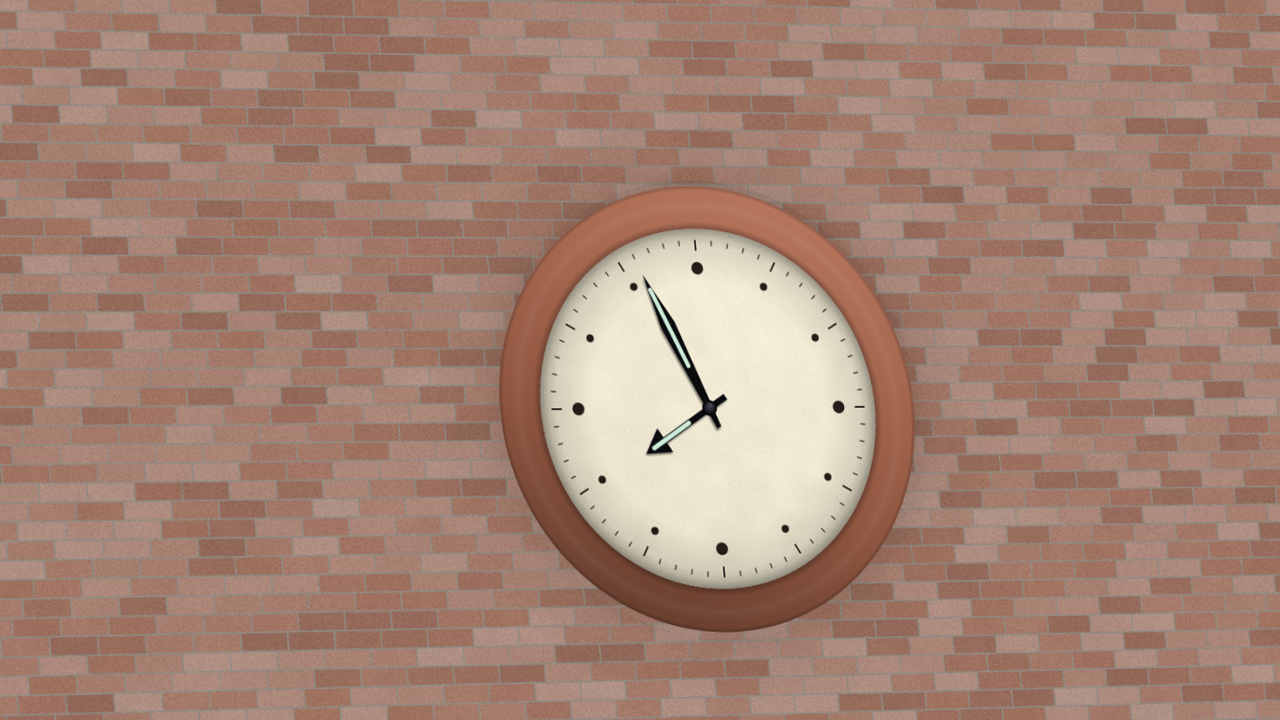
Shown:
7 h 56 min
